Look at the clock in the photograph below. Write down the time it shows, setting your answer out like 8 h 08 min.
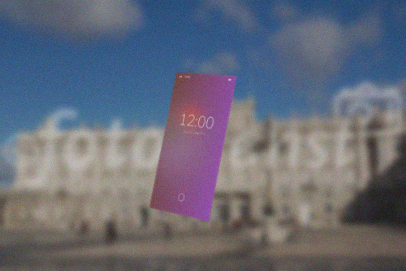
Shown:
12 h 00 min
